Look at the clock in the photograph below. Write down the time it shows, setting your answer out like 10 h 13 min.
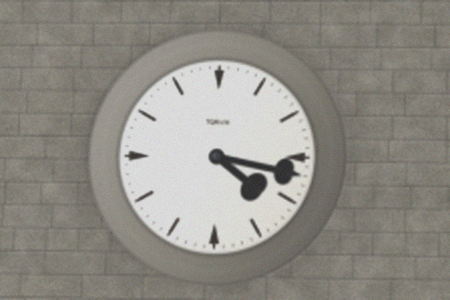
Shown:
4 h 17 min
